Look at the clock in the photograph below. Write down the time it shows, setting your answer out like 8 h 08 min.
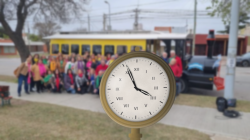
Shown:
3 h 56 min
